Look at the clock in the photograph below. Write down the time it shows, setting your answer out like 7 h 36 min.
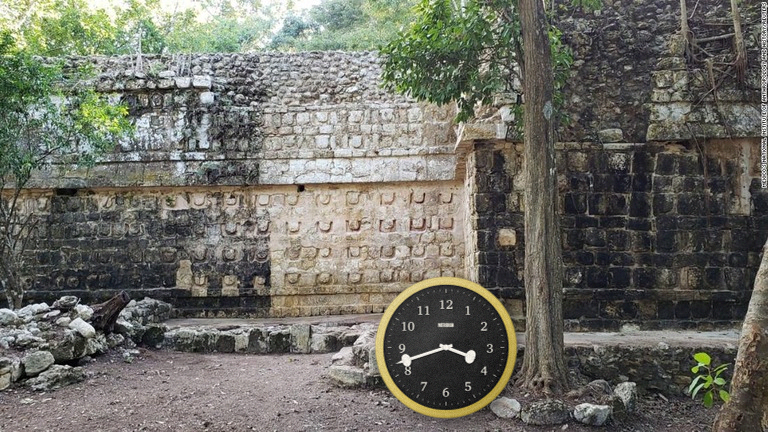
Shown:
3 h 42 min
